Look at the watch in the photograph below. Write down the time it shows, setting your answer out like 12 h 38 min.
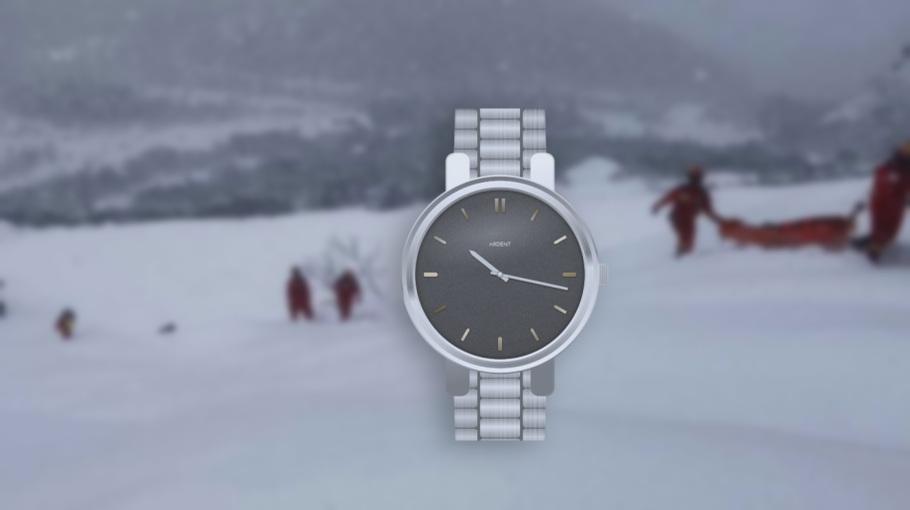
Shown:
10 h 17 min
